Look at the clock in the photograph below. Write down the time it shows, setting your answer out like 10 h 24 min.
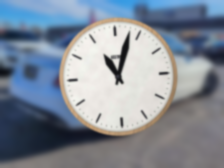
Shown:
11 h 03 min
